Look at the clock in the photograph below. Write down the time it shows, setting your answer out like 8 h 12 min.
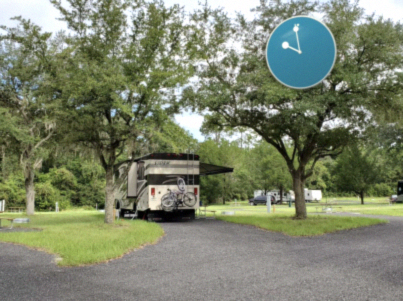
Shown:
9 h 59 min
